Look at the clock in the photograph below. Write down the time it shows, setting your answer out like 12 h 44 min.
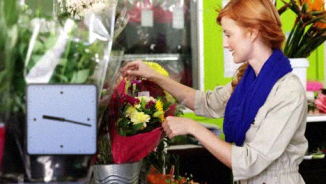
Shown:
9 h 17 min
